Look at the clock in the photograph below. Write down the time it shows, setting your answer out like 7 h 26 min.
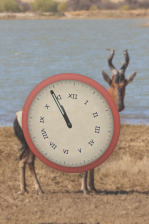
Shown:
10 h 54 min
